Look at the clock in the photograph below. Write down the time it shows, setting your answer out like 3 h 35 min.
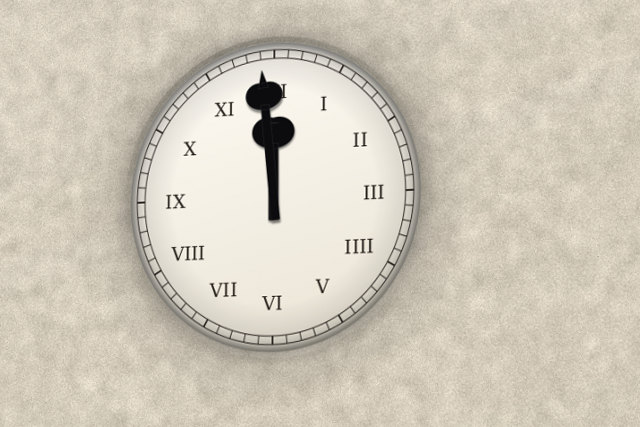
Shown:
11 h 59 min
